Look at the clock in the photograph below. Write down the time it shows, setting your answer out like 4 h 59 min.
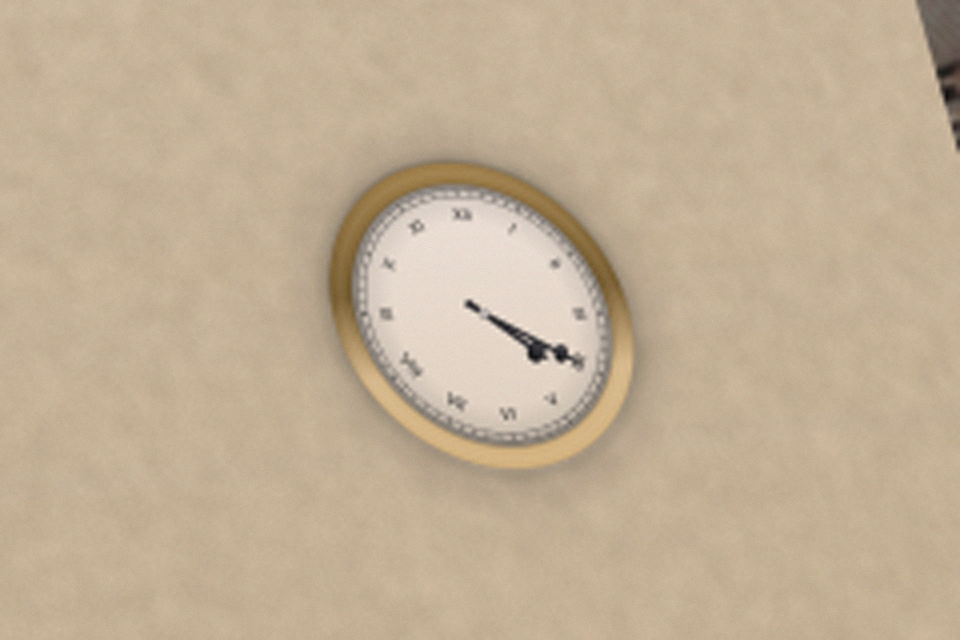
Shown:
4 h 20 min
